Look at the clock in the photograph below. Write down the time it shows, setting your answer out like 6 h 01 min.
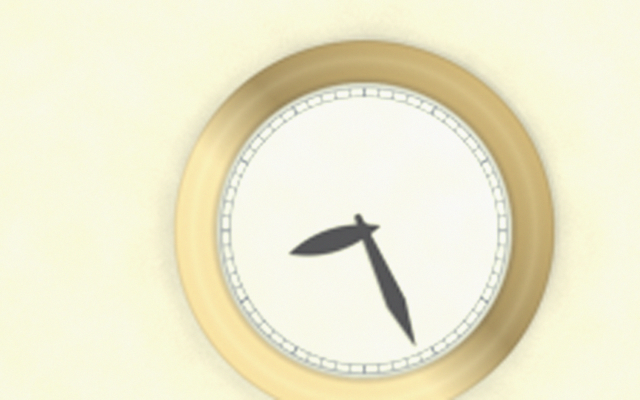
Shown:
8 h 26 min
